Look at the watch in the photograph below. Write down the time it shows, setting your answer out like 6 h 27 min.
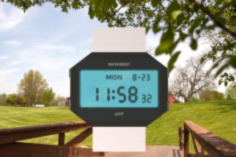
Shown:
11 h 58 min
